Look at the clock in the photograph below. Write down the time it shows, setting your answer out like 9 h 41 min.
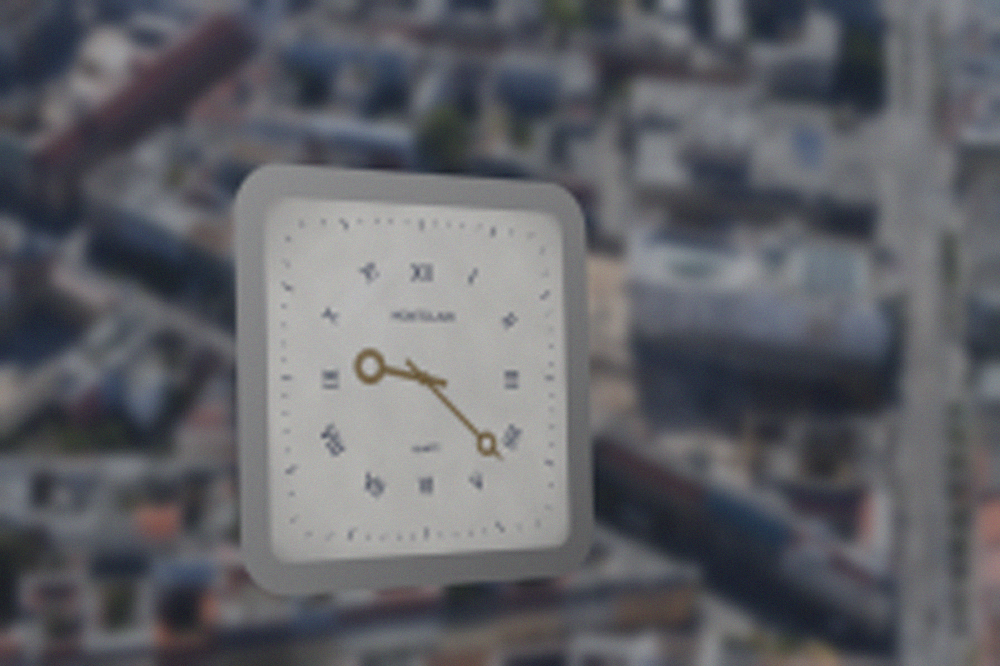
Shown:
9 h 22 min
